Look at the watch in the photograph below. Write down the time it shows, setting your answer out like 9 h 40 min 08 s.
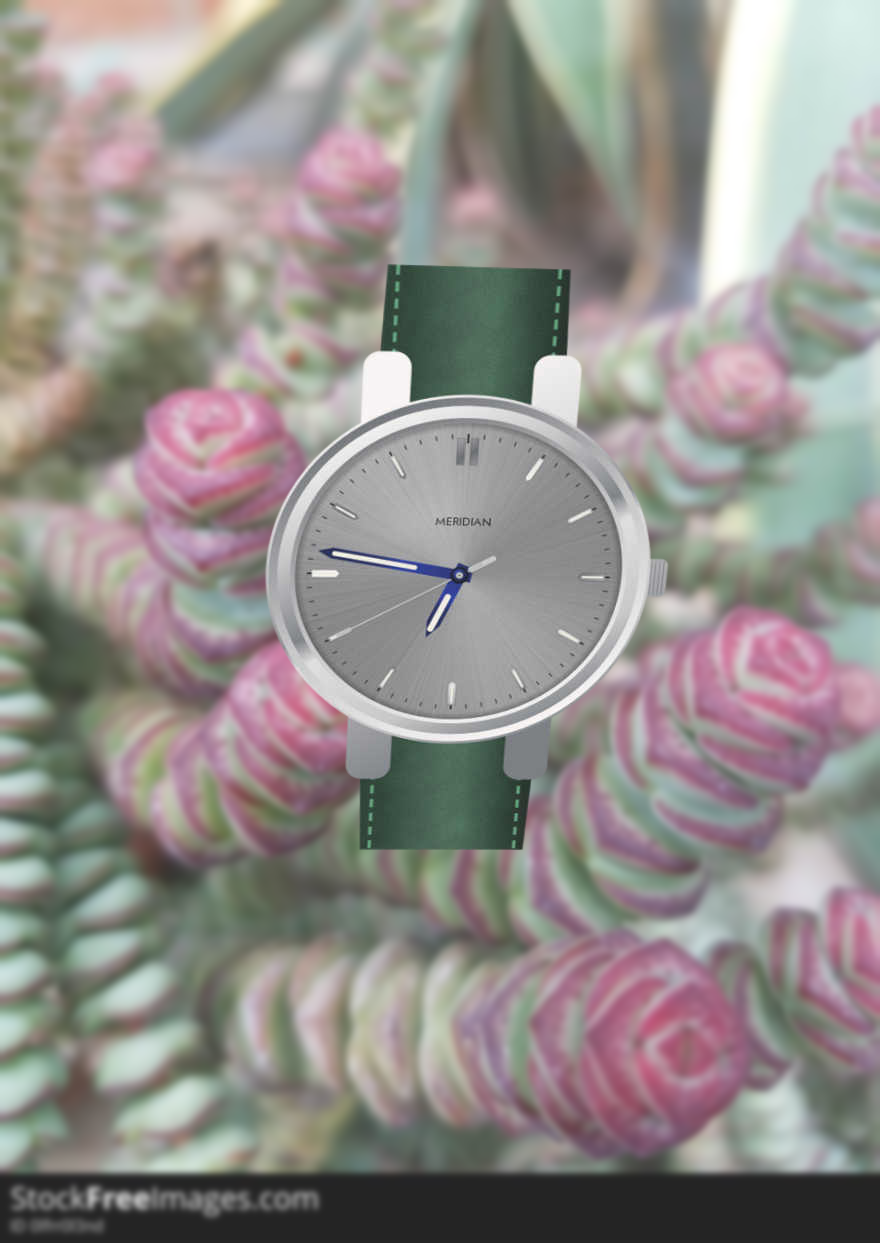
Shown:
6 h 46 min 40 s
